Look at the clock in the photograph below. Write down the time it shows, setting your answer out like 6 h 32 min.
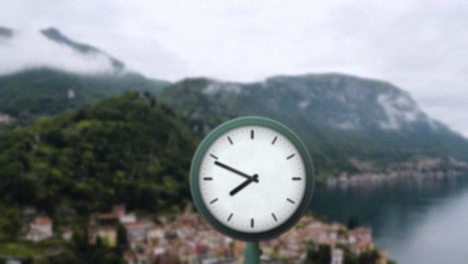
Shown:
7 h 49 min
